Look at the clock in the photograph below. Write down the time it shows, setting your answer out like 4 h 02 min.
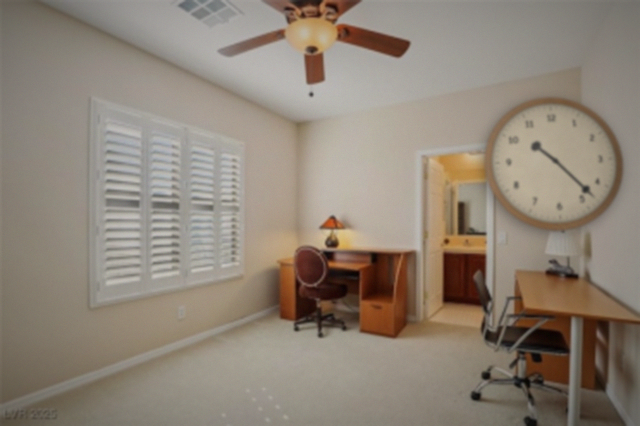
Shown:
10 h 23 min
